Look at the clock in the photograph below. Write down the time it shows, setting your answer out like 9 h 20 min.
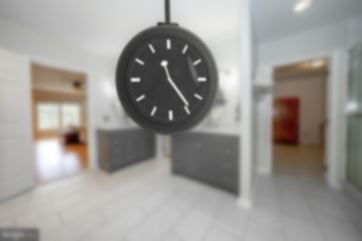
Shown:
11 h 24 min
